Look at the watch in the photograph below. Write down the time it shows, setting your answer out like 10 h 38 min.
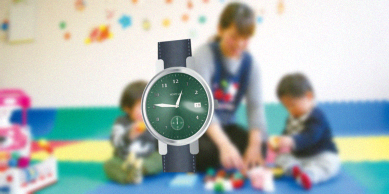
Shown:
12 h 46 min
